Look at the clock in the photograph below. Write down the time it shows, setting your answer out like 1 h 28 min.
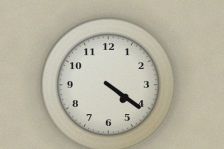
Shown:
4 h 21 min
